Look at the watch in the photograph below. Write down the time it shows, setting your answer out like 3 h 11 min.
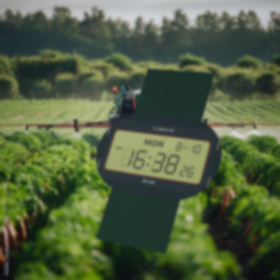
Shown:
16 h 38 min
